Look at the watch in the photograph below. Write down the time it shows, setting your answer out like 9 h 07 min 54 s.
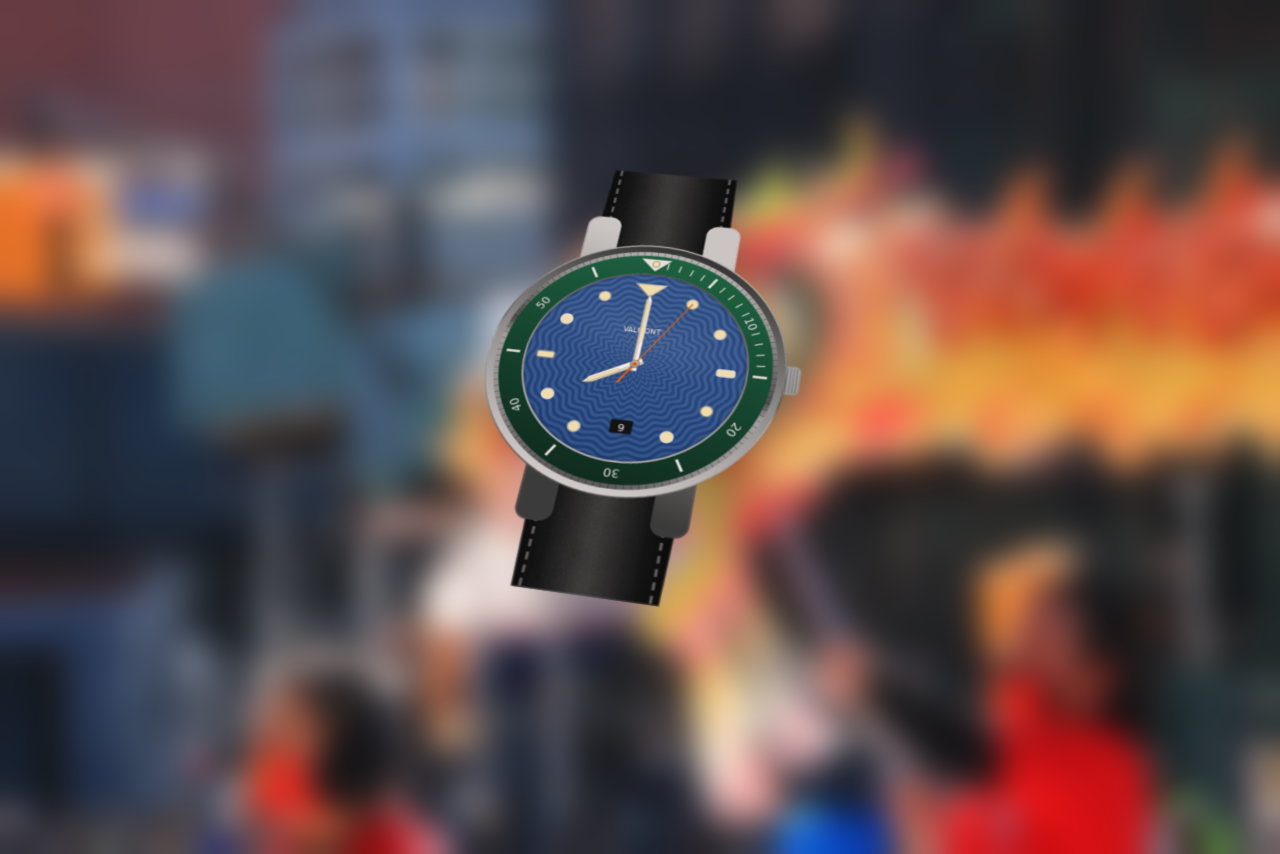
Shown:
8 h 00 min 05 s
